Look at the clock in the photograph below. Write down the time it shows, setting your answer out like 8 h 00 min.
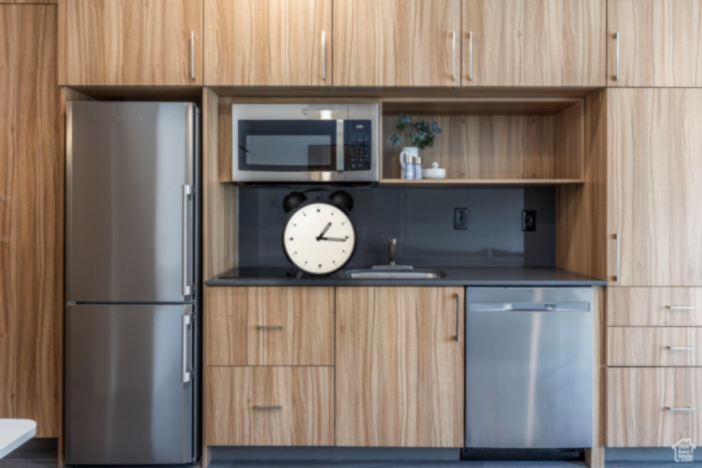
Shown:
1 h 16 min
